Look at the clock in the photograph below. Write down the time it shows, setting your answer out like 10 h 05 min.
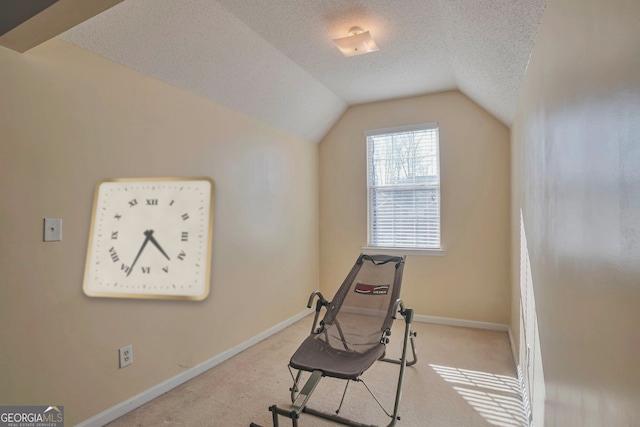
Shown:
4 h 34 min
